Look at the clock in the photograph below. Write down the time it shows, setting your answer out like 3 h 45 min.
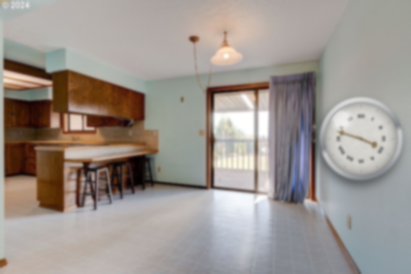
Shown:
3 h 48 min
